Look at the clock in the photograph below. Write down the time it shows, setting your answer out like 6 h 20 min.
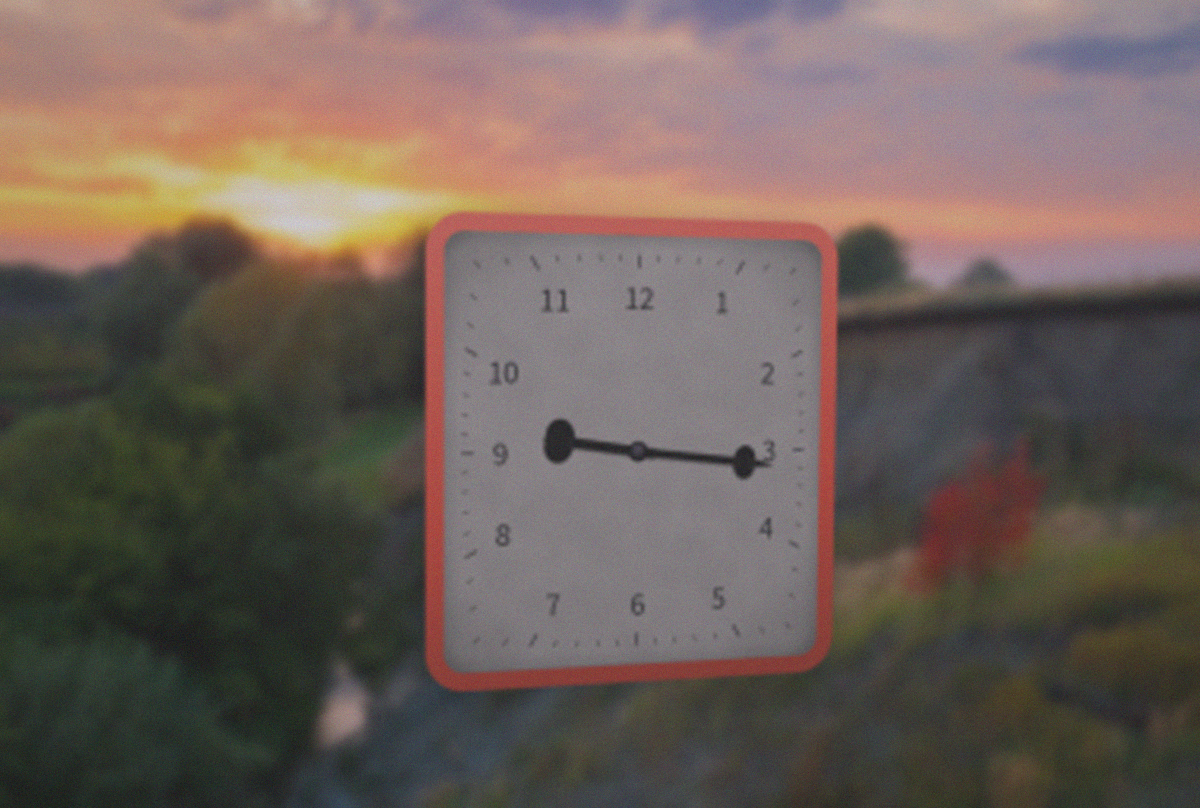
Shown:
9 h 16 min
